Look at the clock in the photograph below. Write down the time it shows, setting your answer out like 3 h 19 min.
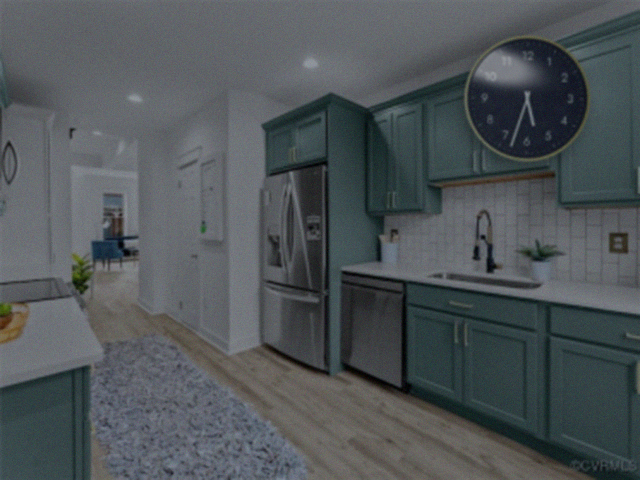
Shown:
5 h 33 min
